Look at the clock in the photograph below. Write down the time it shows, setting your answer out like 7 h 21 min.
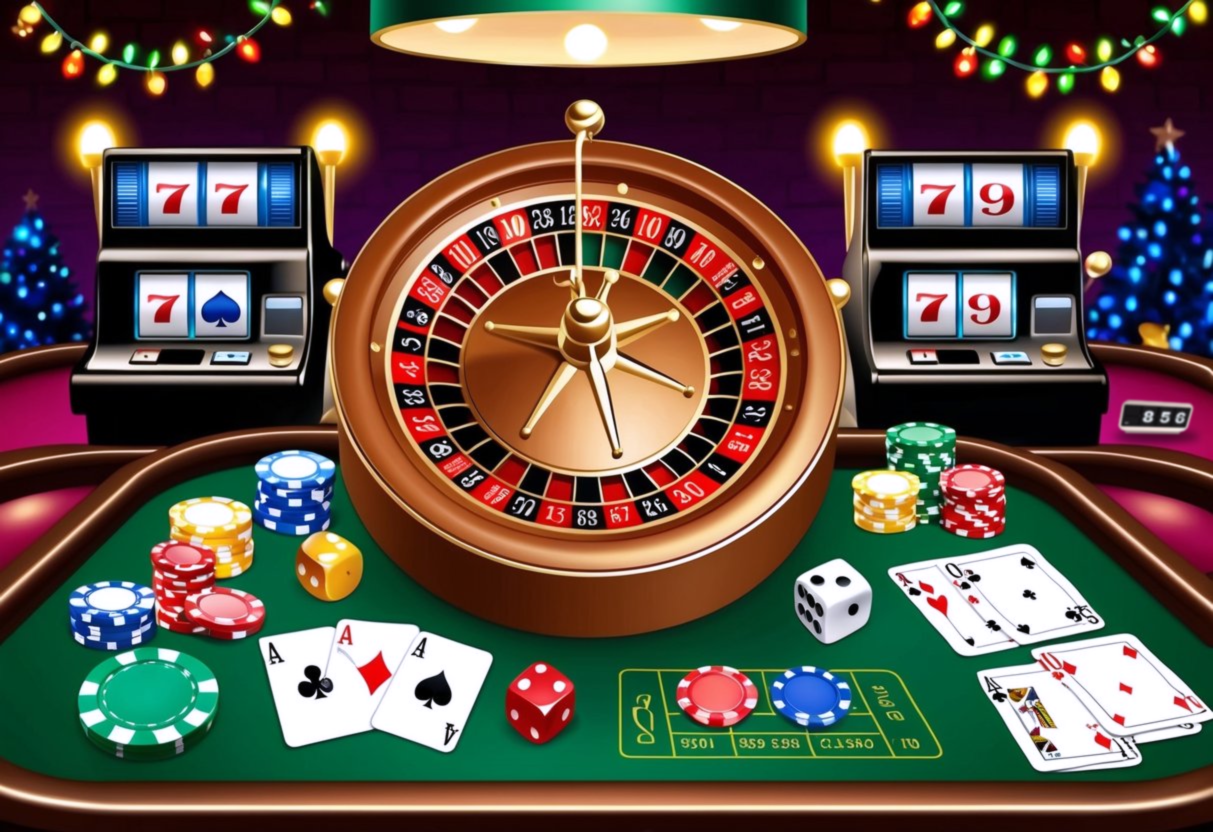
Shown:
8 h 56 min
